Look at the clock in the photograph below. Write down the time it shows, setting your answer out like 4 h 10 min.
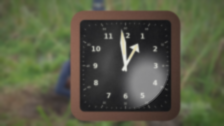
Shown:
12 h 59 min
